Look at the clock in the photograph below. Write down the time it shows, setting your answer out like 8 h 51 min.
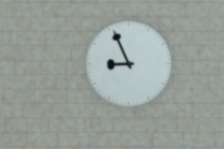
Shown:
8 h 56 min
